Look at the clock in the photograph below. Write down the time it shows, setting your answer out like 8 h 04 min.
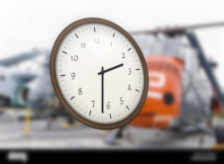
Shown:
2 h 32 min
